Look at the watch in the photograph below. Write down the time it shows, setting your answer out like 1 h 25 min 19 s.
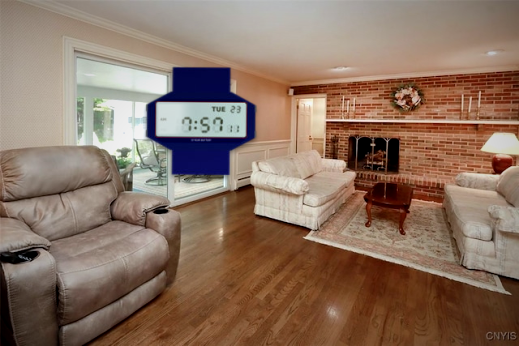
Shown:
7 h 57 min 11 s
